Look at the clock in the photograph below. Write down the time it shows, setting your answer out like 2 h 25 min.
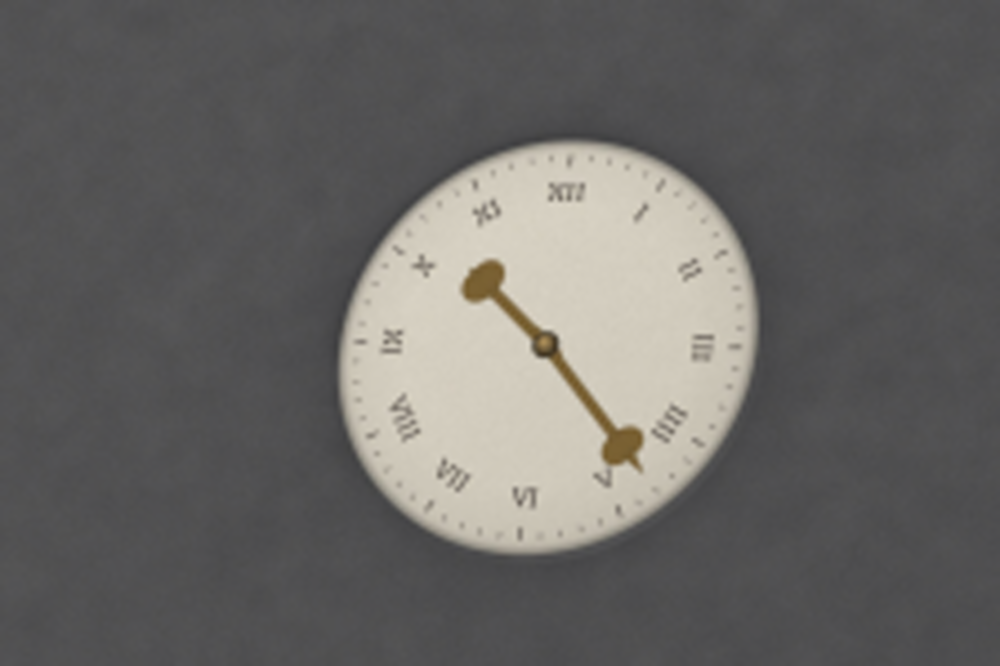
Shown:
10 h 23 min
